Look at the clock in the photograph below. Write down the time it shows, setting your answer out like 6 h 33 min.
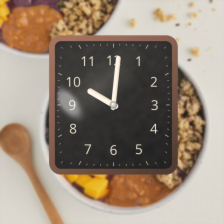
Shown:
10 h 01 min
